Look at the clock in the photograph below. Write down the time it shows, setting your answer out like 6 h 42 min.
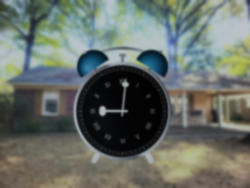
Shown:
9 h 01 min
